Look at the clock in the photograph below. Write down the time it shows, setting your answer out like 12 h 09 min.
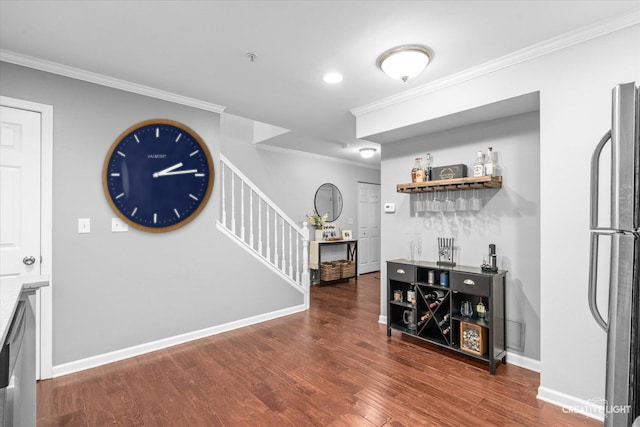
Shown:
2 h 14 min
